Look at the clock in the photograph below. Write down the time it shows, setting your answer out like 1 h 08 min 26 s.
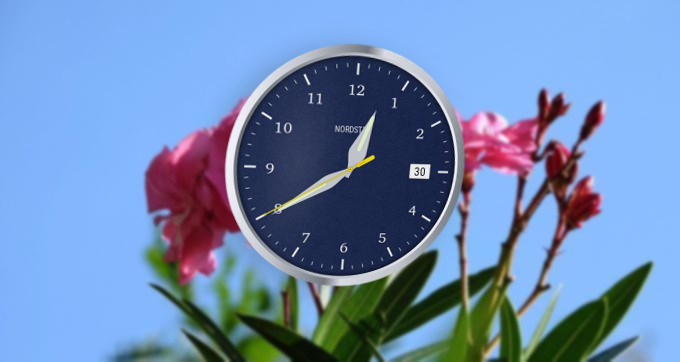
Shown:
12 h 39 min 40 s
